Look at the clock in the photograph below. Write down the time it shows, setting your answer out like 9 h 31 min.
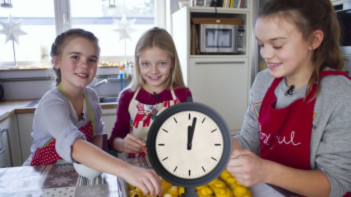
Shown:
12 h 02 min
